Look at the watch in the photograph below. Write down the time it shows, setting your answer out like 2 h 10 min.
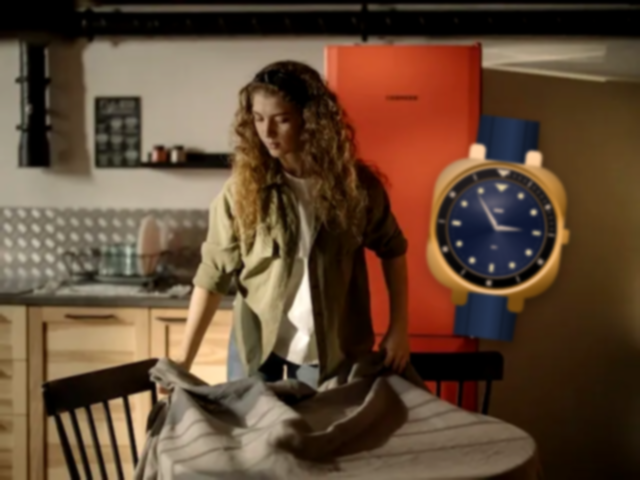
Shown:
2 h 54 min
